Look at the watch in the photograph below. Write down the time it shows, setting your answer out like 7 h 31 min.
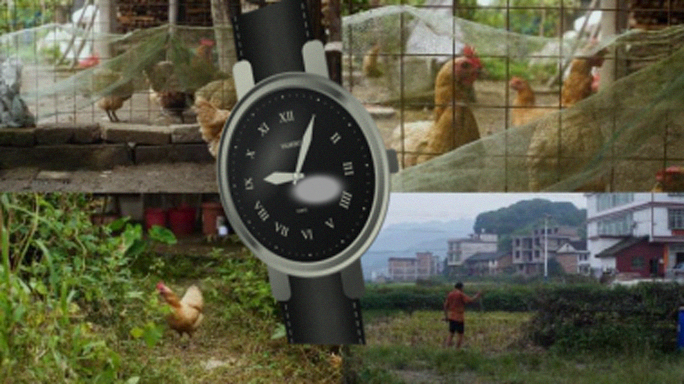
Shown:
9 h 05 min
